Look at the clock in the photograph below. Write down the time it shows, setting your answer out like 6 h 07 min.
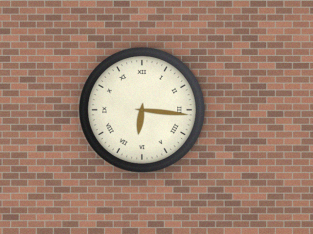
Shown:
6 h 16 min
